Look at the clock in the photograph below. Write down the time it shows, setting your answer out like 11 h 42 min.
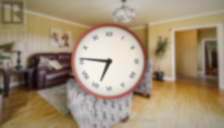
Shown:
6 h 46 min
